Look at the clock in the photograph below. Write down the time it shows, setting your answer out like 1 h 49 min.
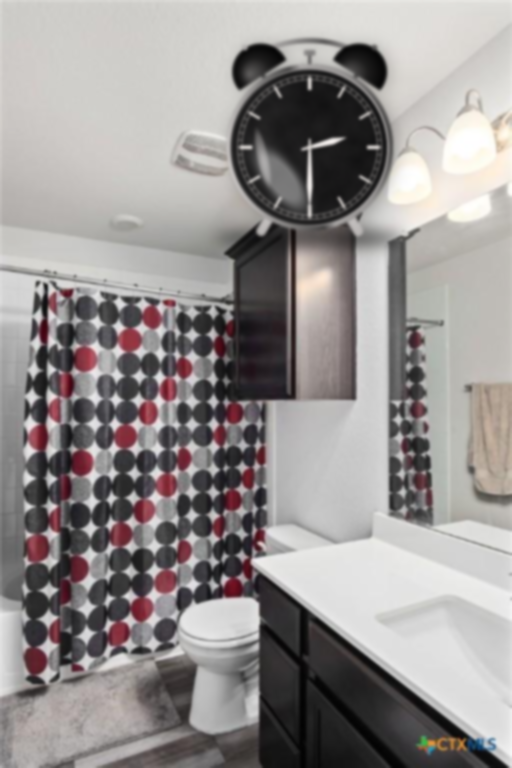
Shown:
2 h 30 min
